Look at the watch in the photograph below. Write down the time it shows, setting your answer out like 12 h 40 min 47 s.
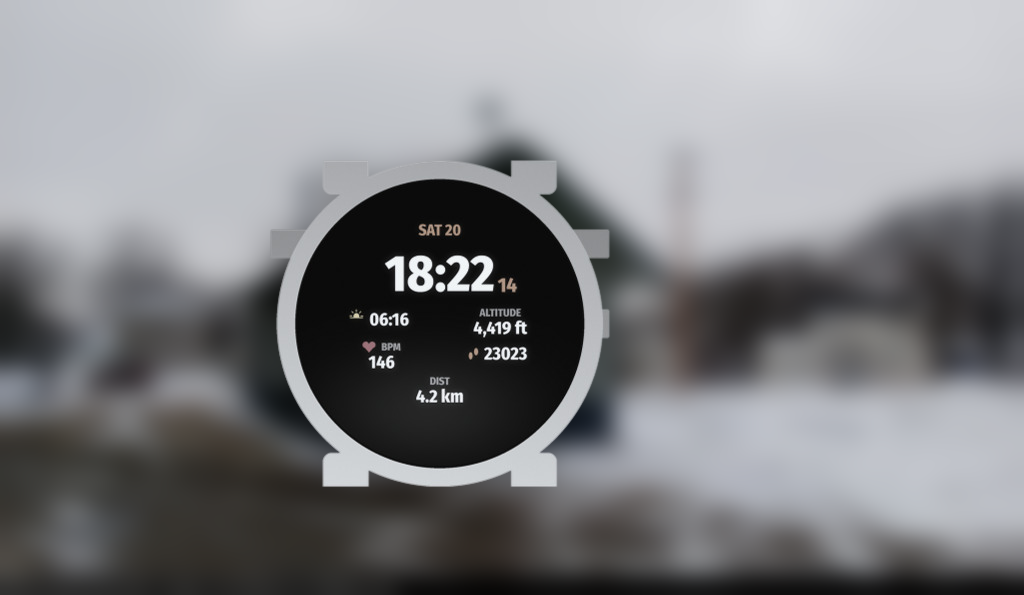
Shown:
18 h 22 min 14 s
